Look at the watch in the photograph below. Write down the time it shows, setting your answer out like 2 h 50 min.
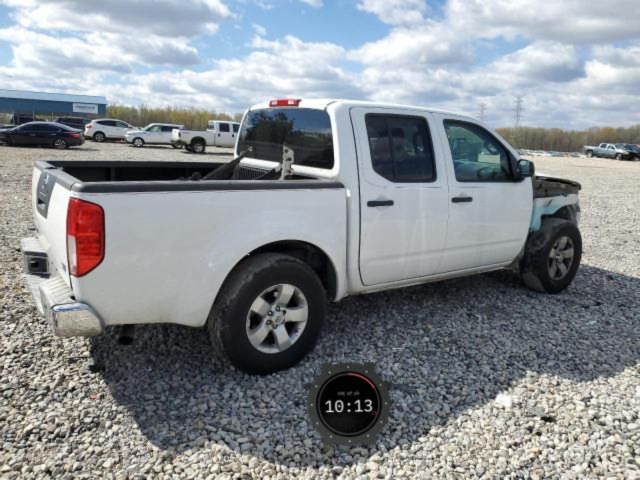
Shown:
10 h 13 min
